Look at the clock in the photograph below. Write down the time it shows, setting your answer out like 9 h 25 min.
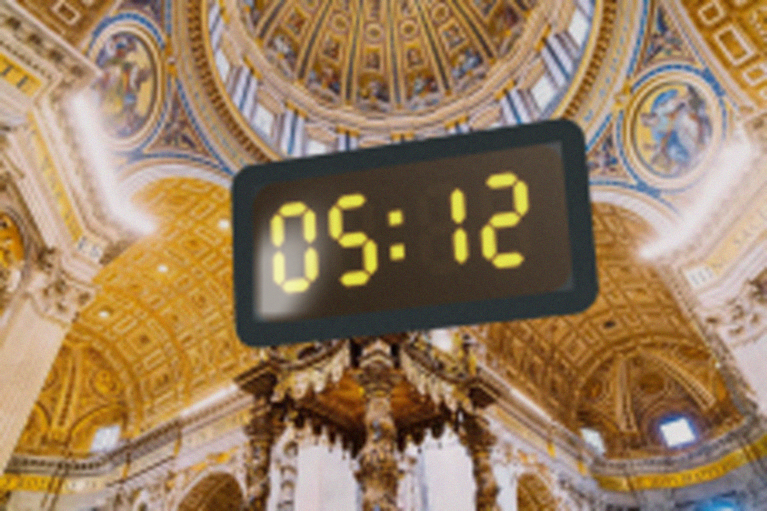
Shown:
5 h 12 min
